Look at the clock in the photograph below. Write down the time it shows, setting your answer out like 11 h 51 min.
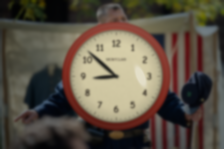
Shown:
8 h 52 min
